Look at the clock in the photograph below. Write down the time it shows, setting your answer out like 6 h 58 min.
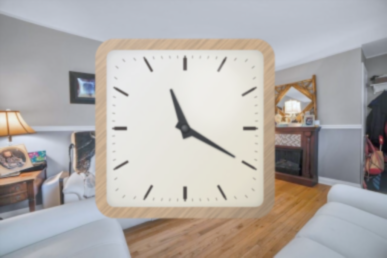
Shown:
11 h 20 min
